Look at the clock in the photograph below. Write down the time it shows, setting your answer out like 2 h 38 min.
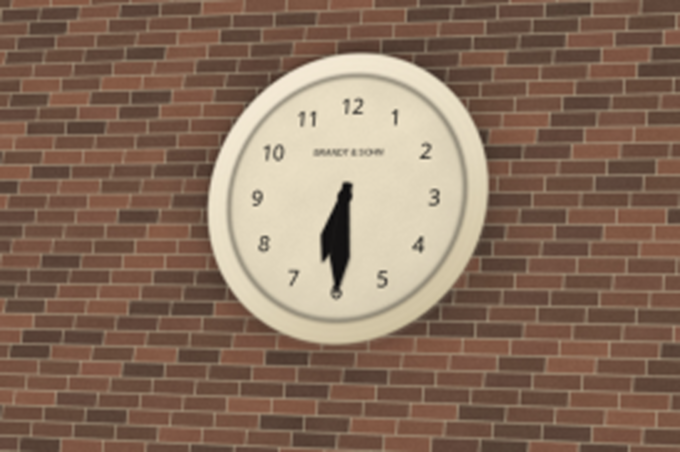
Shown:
6 h 30 min
